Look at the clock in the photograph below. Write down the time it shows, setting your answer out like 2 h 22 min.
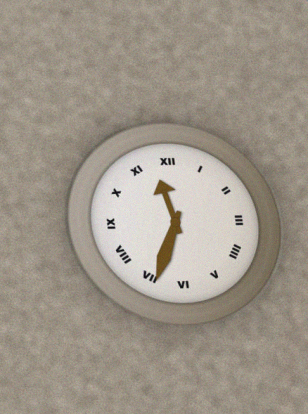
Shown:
11 h 34 min
